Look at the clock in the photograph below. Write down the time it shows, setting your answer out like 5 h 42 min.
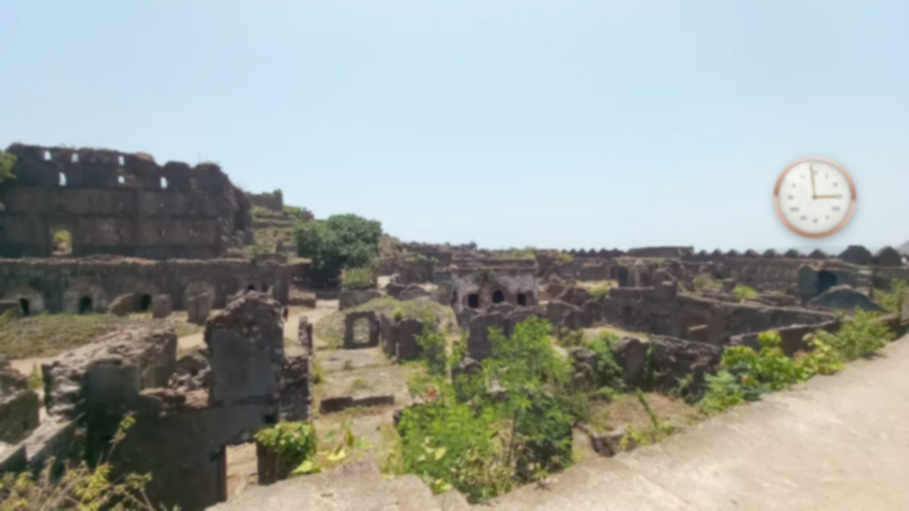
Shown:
2 h 59 min
